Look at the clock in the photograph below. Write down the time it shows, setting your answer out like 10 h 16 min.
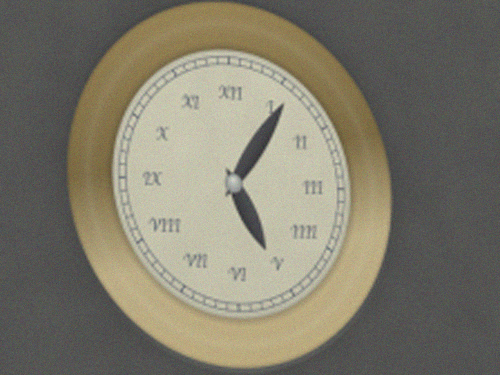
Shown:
5 h 06 min
